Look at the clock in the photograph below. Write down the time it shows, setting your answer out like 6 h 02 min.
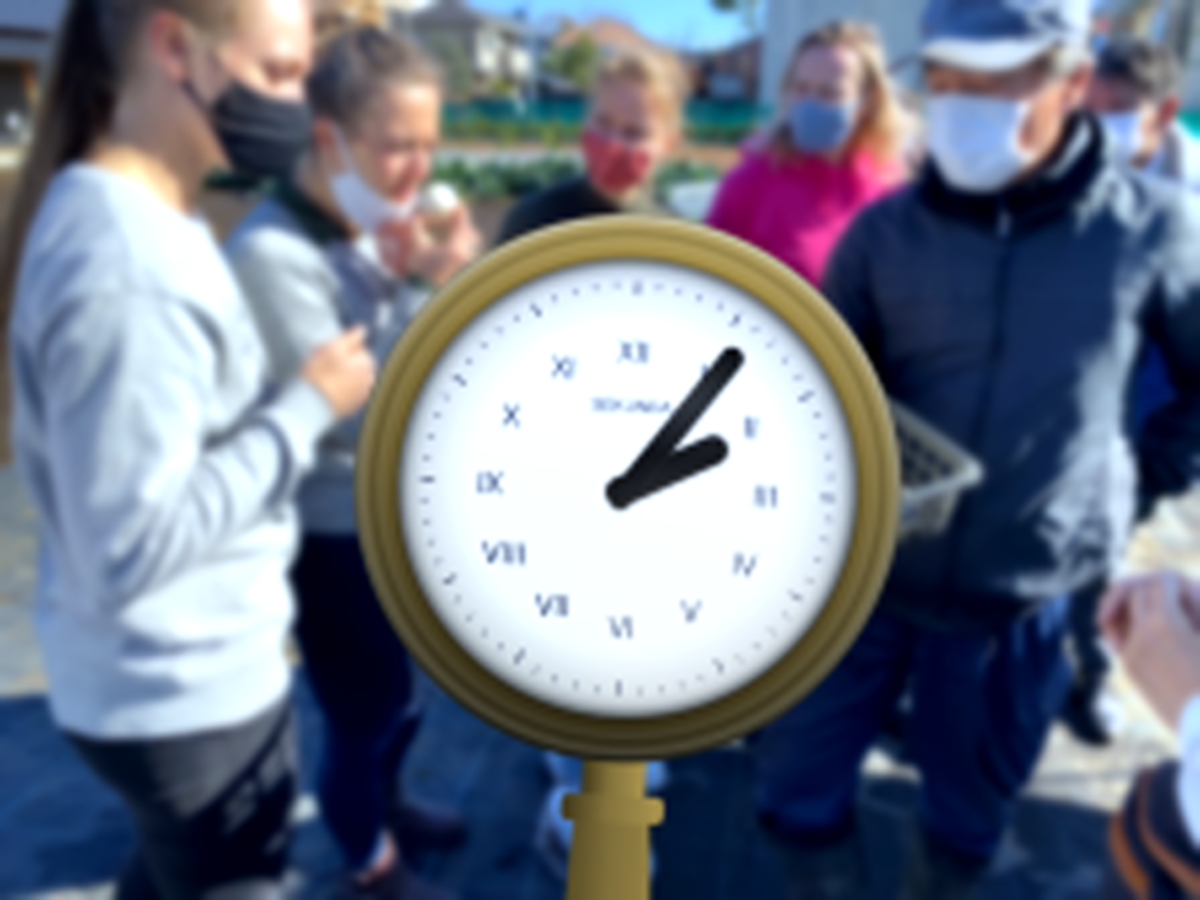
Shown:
2 h 06 min
